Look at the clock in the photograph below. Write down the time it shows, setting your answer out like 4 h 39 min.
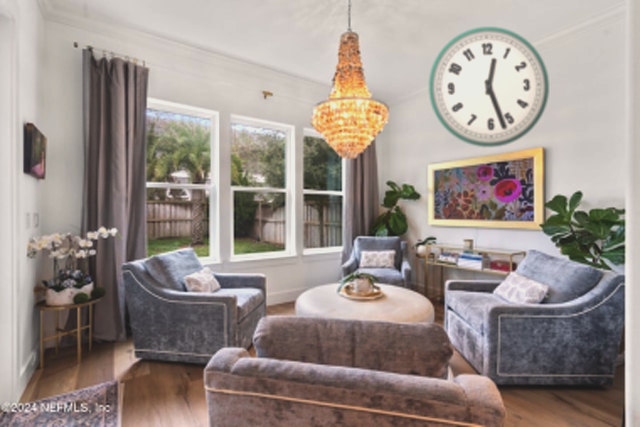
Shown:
12 h 27 min
